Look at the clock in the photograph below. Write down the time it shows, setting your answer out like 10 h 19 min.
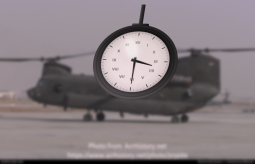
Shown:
3 h 30 min
